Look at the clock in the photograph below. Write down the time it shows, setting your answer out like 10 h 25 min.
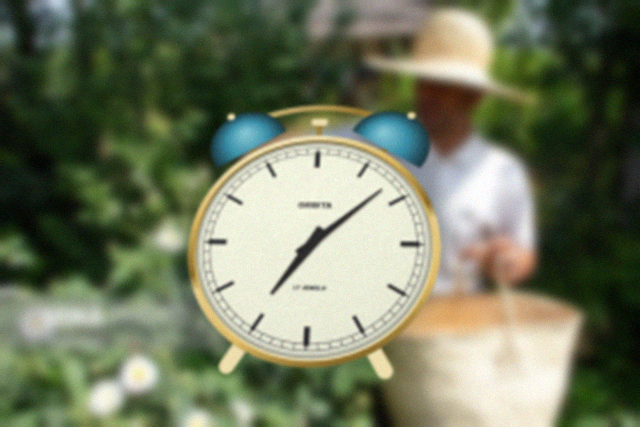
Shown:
7 h 08 min
